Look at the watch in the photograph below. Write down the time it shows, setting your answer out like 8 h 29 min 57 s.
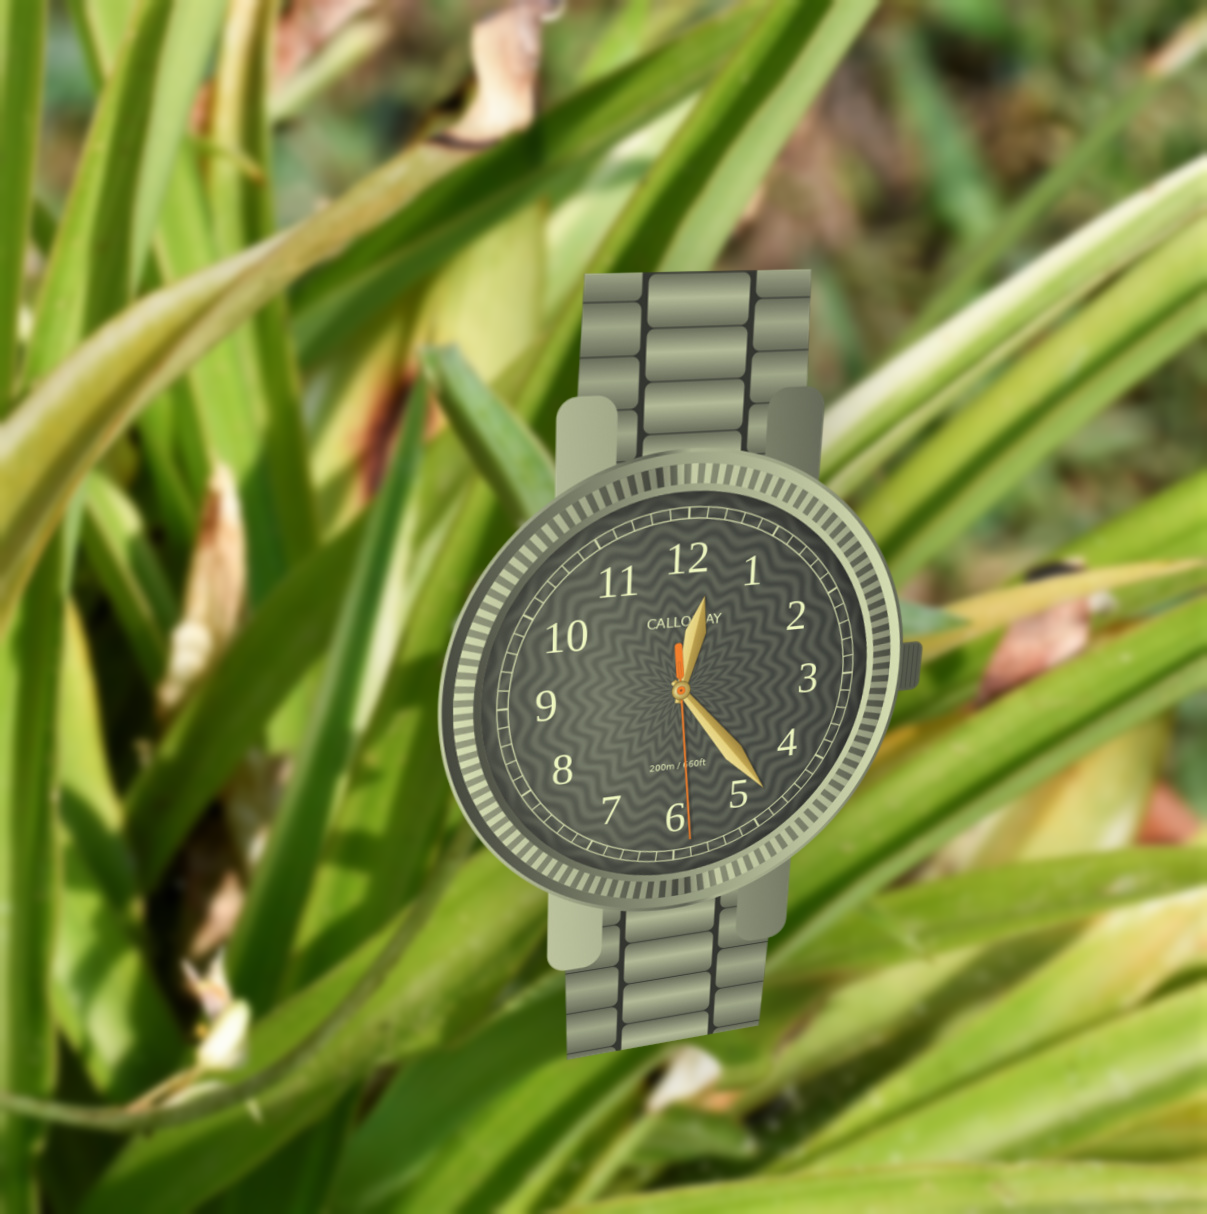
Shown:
12 h 23 min 29 s
